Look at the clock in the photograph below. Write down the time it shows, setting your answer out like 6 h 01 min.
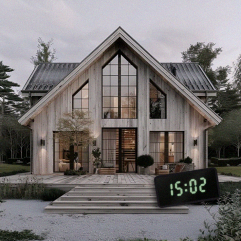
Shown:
15 h 02 min
